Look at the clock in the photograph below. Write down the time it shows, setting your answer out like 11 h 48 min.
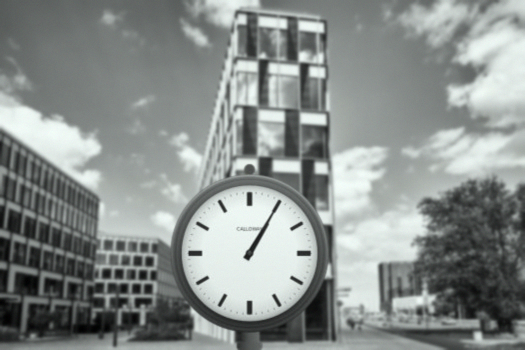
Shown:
1 h 05 min
